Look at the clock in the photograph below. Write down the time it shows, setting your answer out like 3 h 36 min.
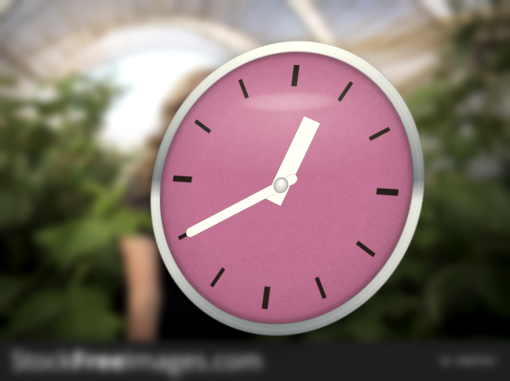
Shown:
12 h 40 min
